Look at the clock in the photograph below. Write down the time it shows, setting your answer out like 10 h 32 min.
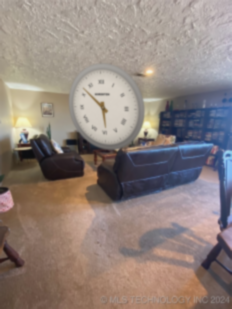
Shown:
5 h 52 min
